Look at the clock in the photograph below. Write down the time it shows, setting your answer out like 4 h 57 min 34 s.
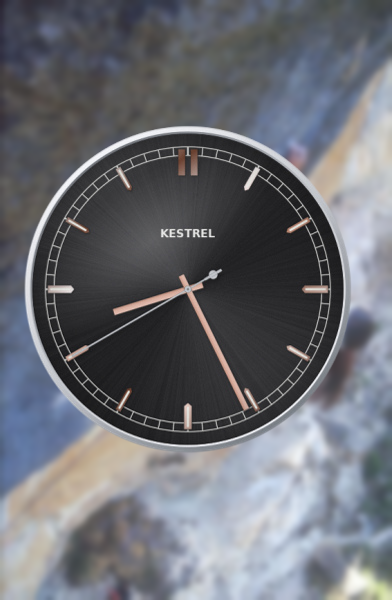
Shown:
8 h 25 min 40 s
